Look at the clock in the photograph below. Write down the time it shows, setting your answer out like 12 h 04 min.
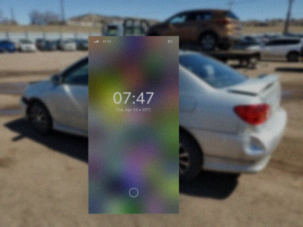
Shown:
7 h 47 min
